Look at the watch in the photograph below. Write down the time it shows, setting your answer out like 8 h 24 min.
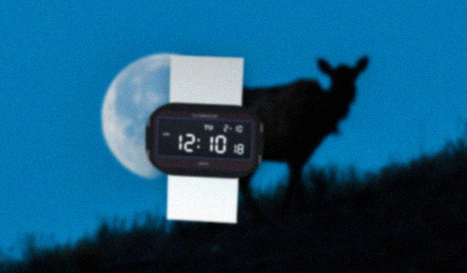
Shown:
12 h 10 min
